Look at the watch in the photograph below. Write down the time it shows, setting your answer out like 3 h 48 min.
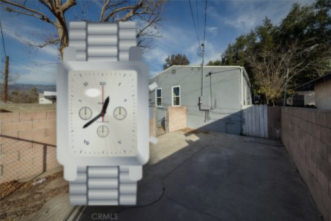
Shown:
12 h 39 min
